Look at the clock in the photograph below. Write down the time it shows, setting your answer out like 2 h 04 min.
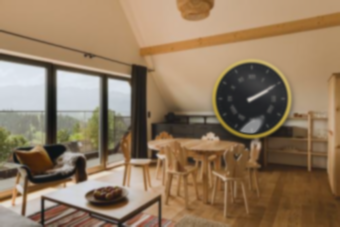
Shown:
2 h 10 min
